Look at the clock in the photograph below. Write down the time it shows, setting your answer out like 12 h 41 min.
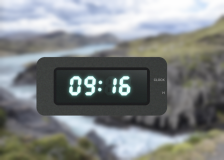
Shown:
9 h 16 min
